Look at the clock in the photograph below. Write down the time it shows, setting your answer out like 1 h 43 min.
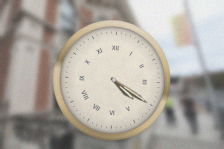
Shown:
4 h 20 min
